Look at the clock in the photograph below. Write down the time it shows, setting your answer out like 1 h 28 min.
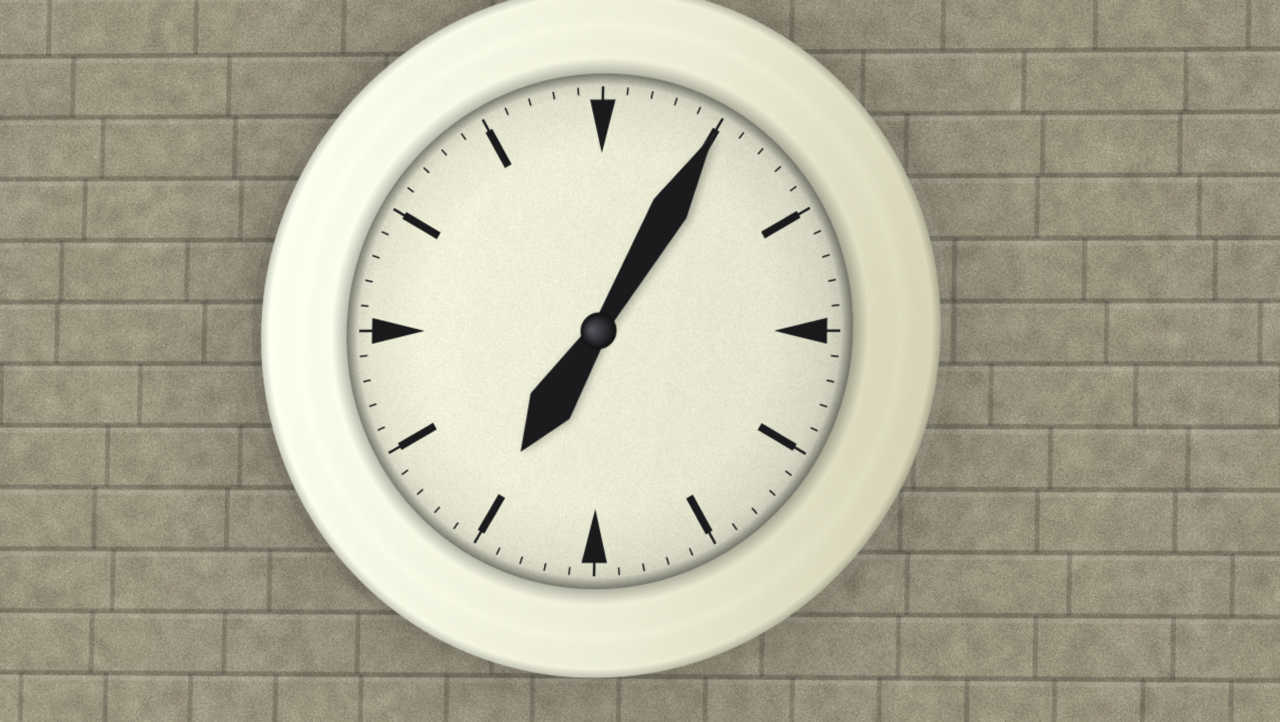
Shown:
7 h 05 min
